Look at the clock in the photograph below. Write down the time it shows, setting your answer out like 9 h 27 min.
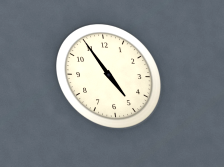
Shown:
4 h 55 min
